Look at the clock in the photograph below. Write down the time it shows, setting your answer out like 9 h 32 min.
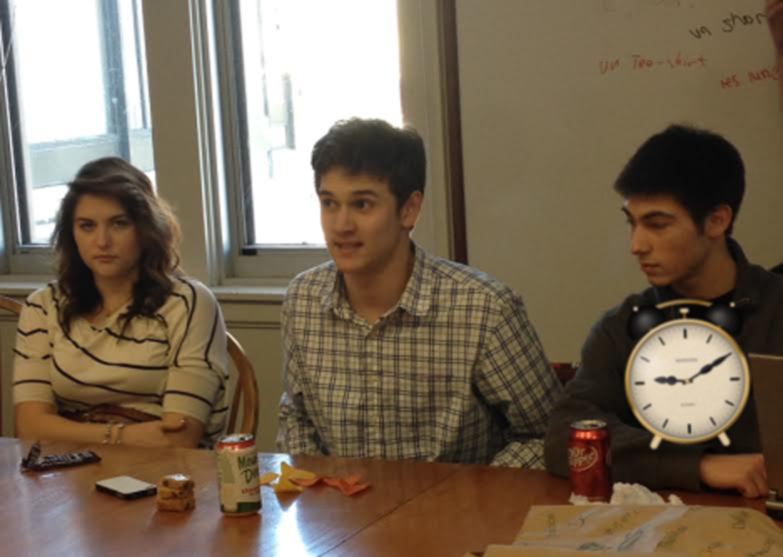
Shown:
9 h 10 min
